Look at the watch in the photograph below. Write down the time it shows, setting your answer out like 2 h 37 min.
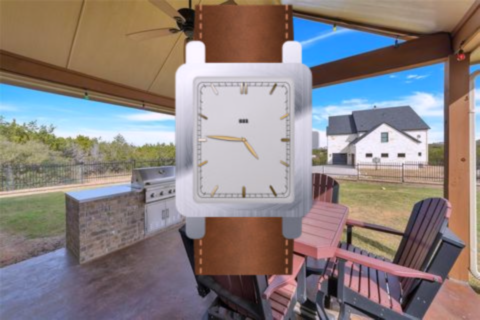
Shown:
4 h 46 min
